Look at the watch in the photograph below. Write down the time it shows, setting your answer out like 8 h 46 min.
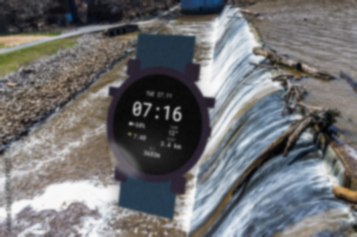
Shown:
7 h 16 min
